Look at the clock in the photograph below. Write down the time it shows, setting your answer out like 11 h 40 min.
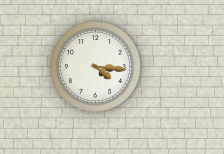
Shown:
4 h 16 min
